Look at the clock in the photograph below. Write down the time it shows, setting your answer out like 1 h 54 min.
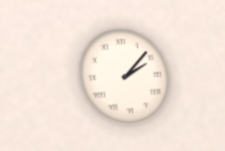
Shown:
2 h 08 min
